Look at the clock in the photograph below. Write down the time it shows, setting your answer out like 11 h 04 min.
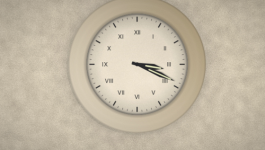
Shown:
3 h 19 min
